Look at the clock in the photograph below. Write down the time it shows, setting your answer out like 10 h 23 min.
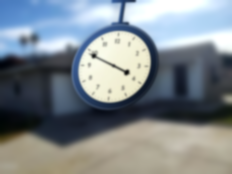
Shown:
3 h 49 min
